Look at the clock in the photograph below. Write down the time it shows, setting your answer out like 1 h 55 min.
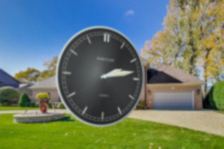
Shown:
2 h 13 min
